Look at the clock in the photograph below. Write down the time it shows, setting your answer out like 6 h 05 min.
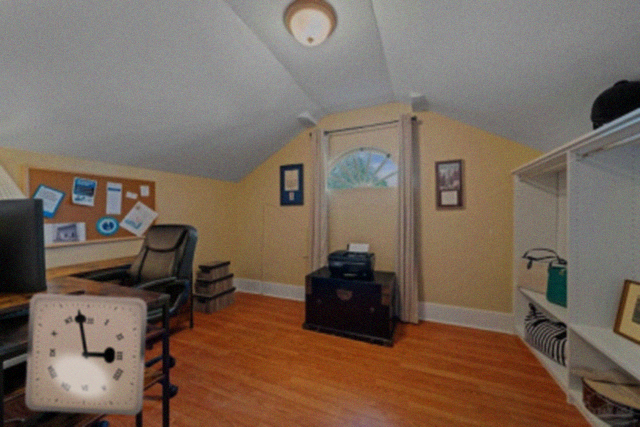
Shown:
2 h 58 min
